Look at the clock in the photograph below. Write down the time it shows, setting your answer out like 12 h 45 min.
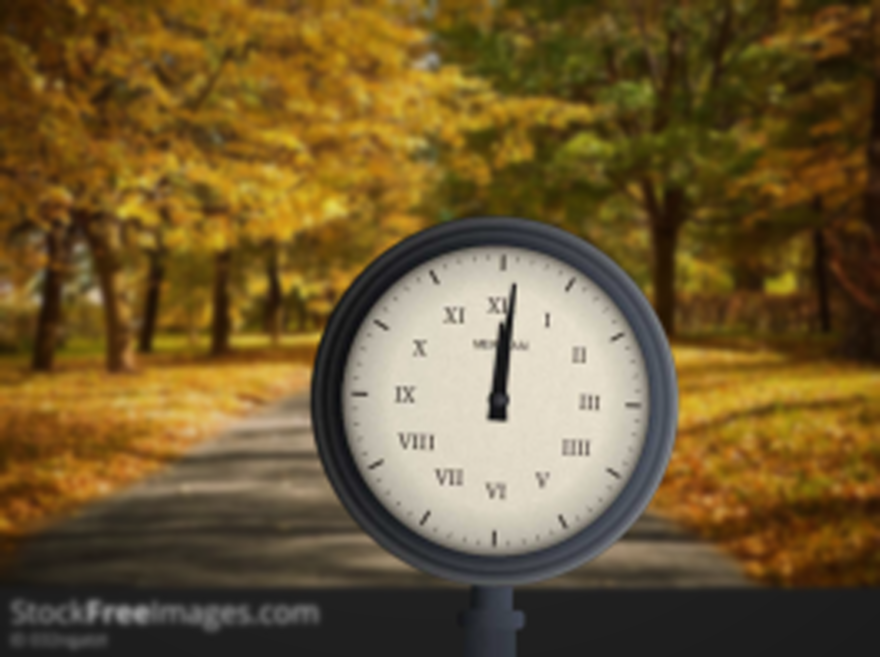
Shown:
12 h 01 min
